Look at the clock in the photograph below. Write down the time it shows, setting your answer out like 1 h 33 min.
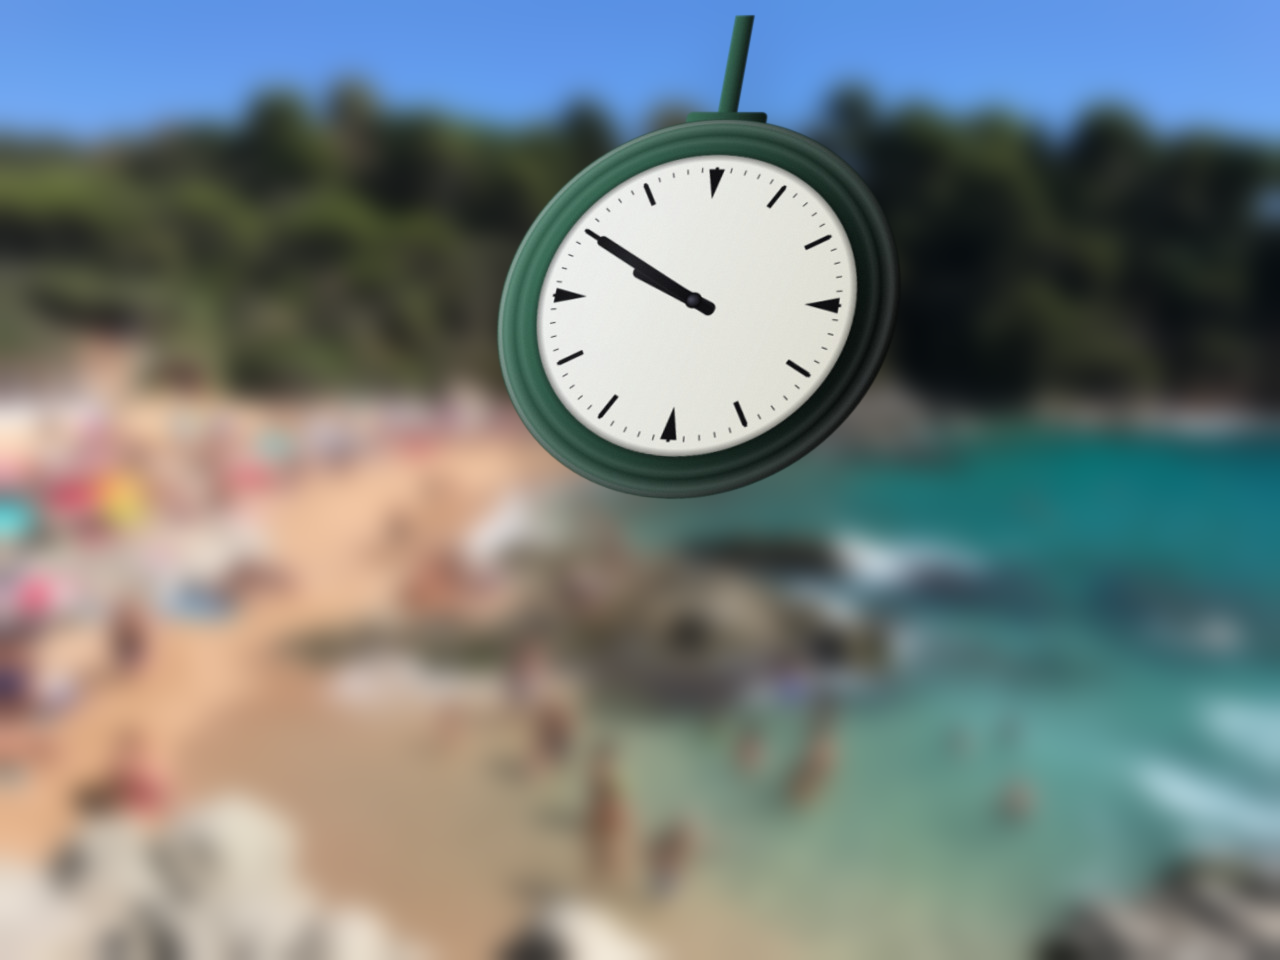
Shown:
9 h 50 min
